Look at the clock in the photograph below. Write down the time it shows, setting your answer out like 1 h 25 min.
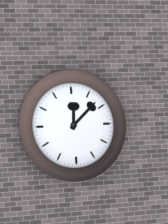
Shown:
12 h 08 min
